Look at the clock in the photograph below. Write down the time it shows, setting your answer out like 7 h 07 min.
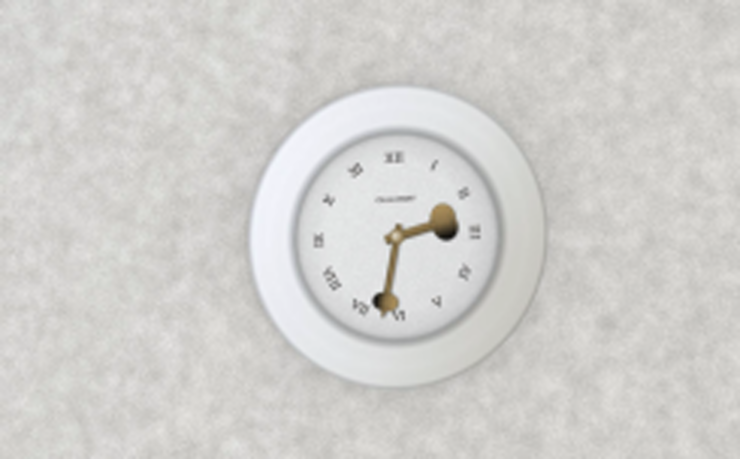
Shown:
2 h 32 min
